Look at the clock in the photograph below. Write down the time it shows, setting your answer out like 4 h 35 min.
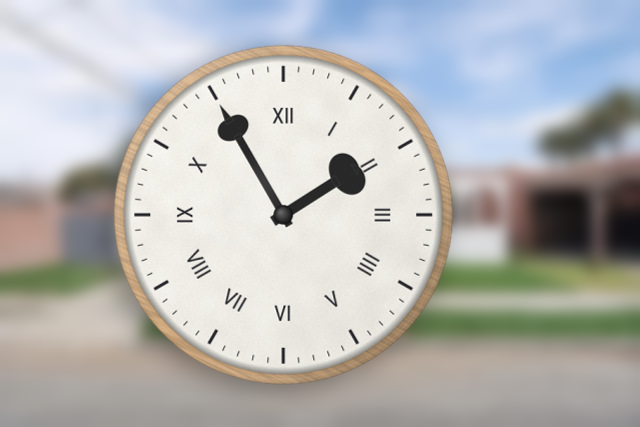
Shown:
1 h 55 min
